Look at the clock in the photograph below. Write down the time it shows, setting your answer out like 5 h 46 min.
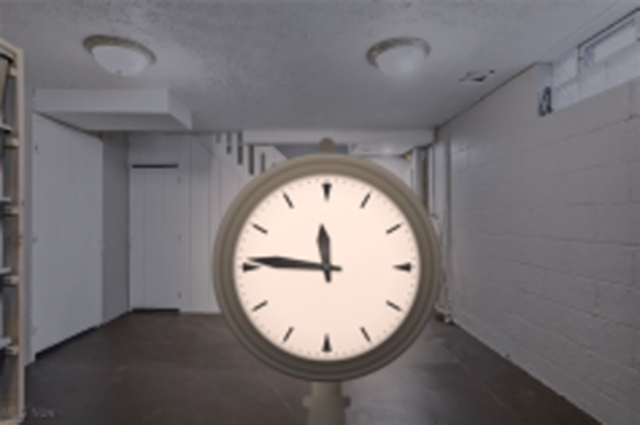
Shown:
11 h 46 min
